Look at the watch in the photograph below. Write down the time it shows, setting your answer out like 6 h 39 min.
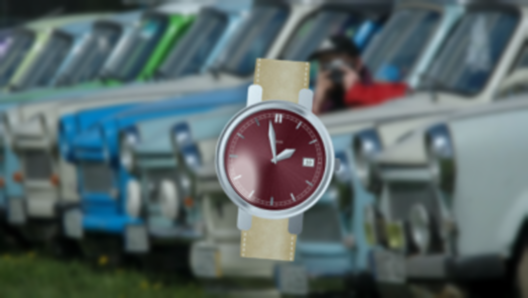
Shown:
1 h 58 min
